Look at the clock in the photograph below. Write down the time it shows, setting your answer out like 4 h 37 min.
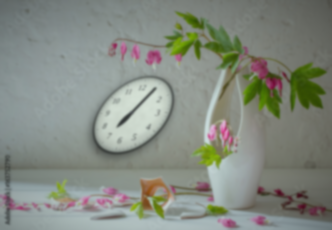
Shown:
7 h 05 min
